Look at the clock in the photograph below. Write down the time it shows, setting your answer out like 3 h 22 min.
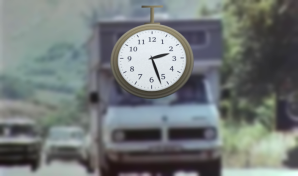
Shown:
2 h 27 min
